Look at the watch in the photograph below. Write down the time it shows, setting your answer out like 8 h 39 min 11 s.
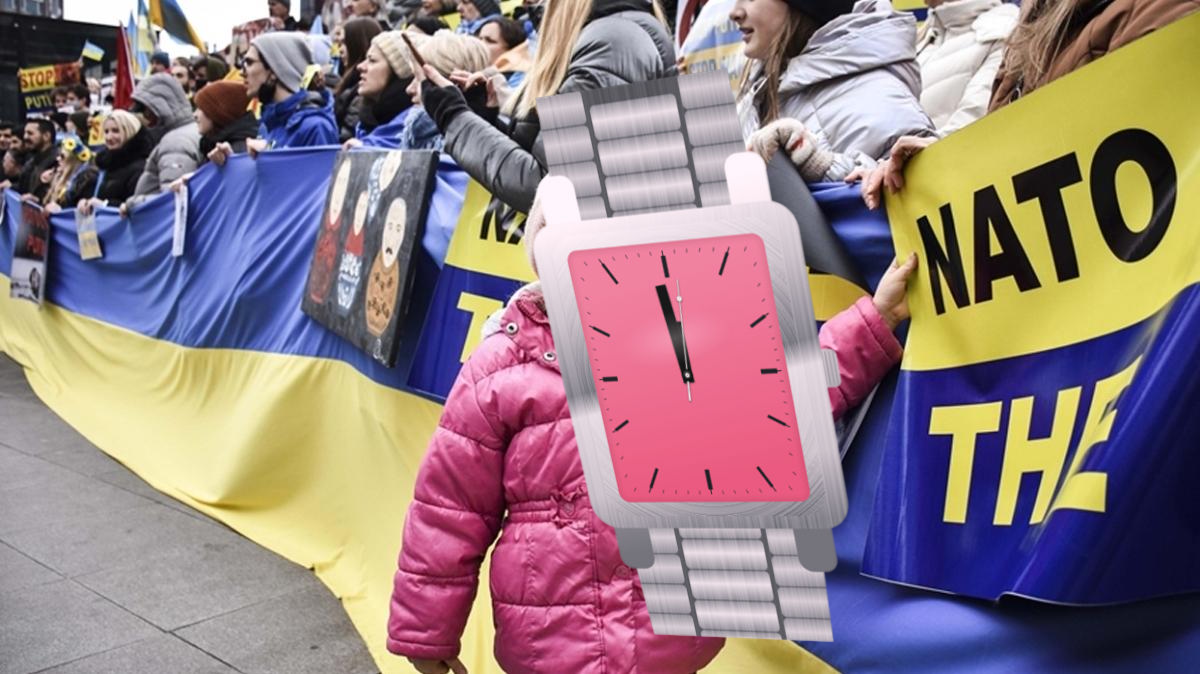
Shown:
11 h 59 min 01 s
